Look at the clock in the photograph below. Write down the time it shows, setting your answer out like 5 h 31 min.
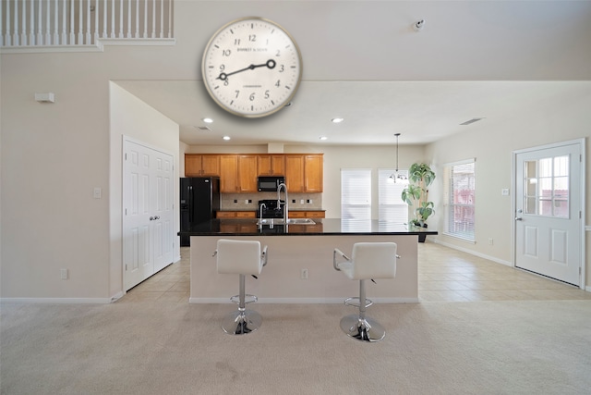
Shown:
2 h 42 min
